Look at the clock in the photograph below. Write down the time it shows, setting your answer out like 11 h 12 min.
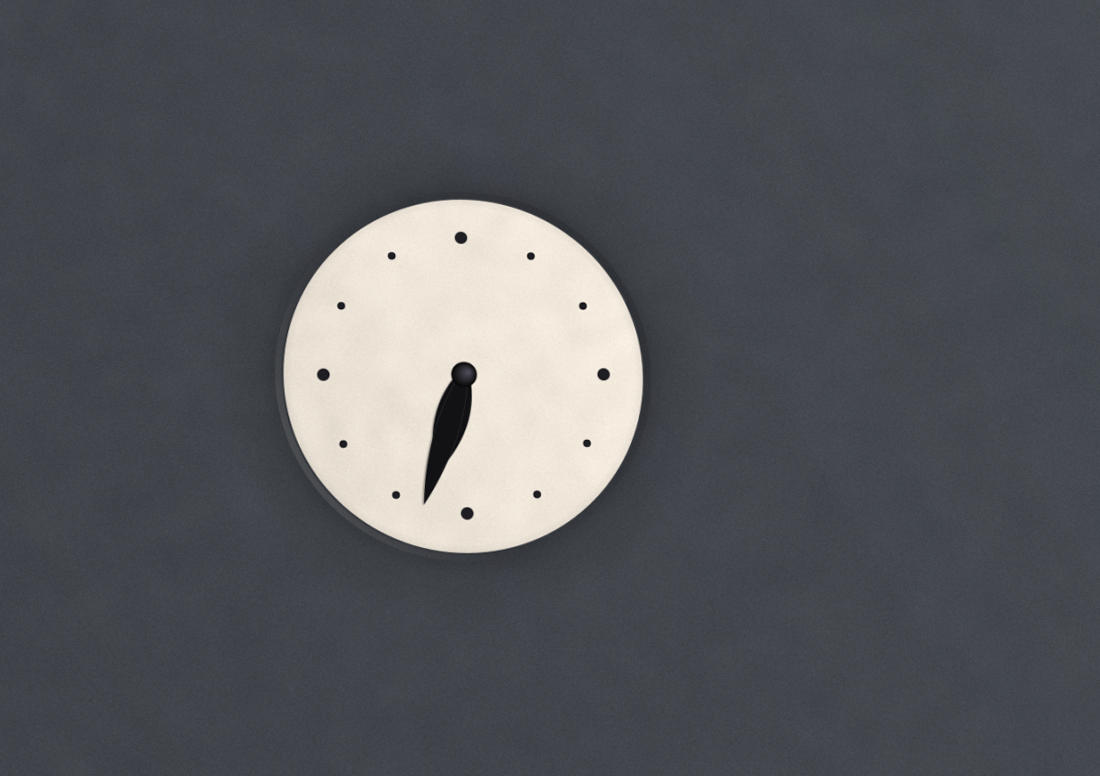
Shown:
6 h 33 min
